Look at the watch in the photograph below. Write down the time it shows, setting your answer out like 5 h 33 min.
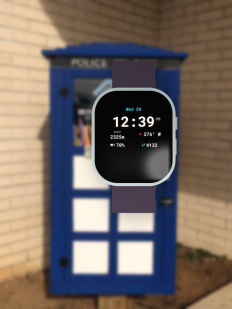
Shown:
12 h 39 min
